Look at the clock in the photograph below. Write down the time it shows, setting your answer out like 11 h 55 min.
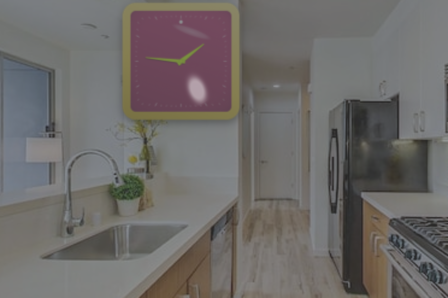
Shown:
1 h 46 min
